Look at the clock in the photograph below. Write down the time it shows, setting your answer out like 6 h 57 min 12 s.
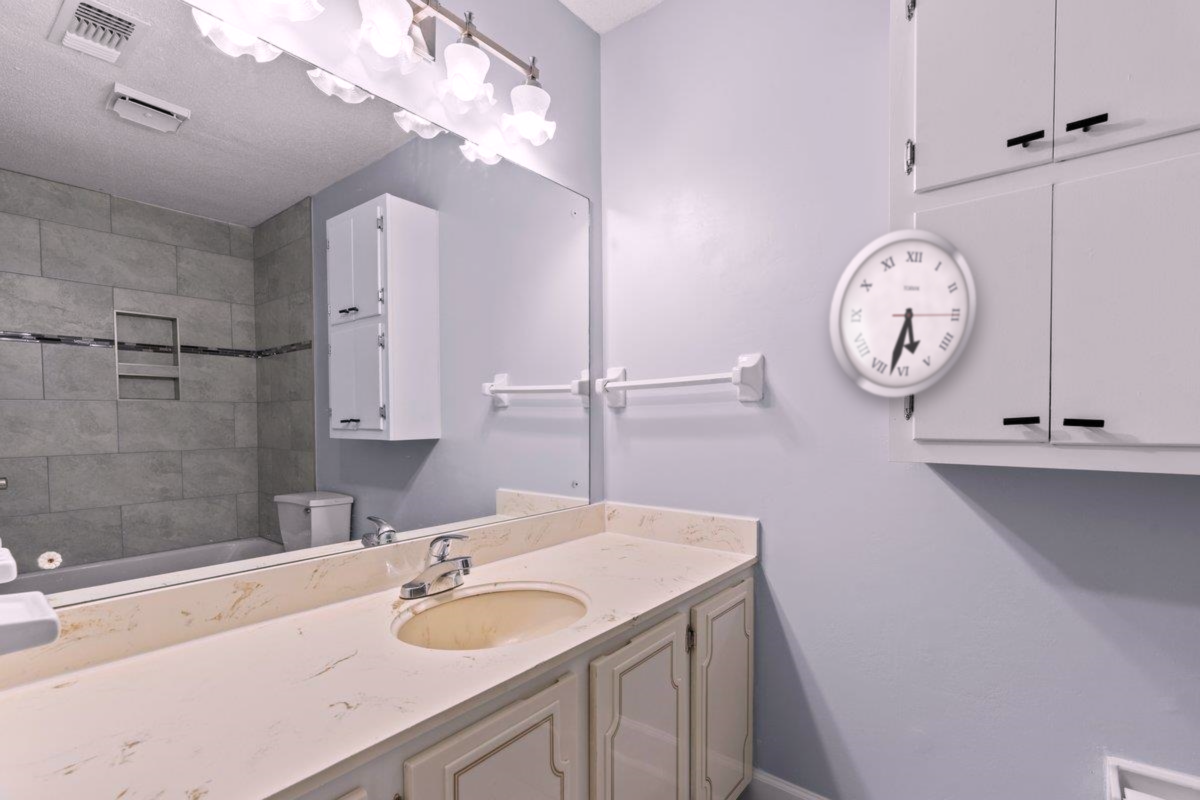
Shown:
5 h 32 min 15 s
